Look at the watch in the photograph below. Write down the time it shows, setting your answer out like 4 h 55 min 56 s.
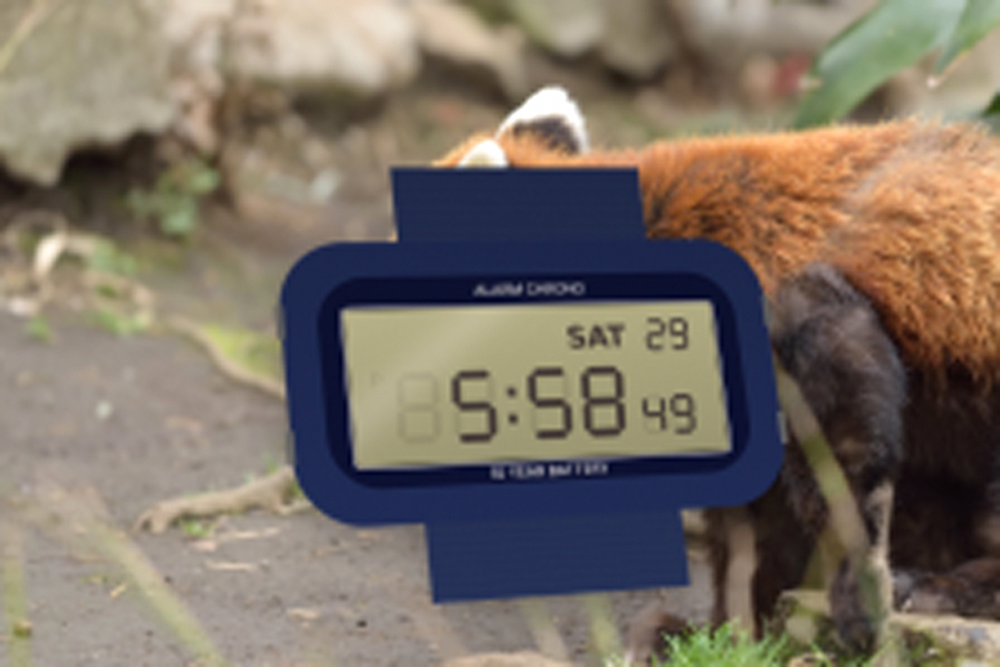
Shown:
5 h 58 min 49 s
